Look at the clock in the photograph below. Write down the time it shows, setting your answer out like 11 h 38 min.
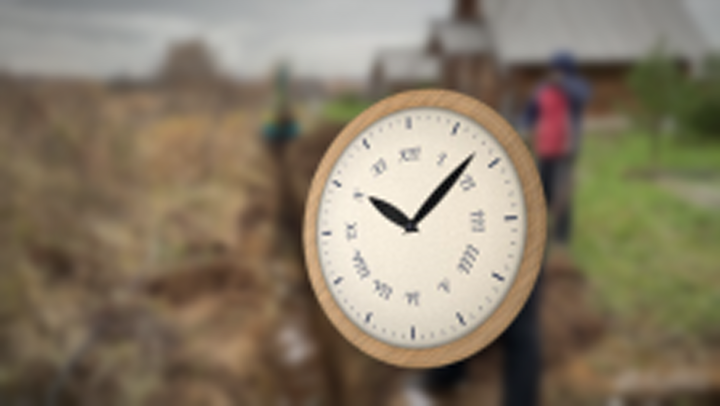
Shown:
10 h 08 min
